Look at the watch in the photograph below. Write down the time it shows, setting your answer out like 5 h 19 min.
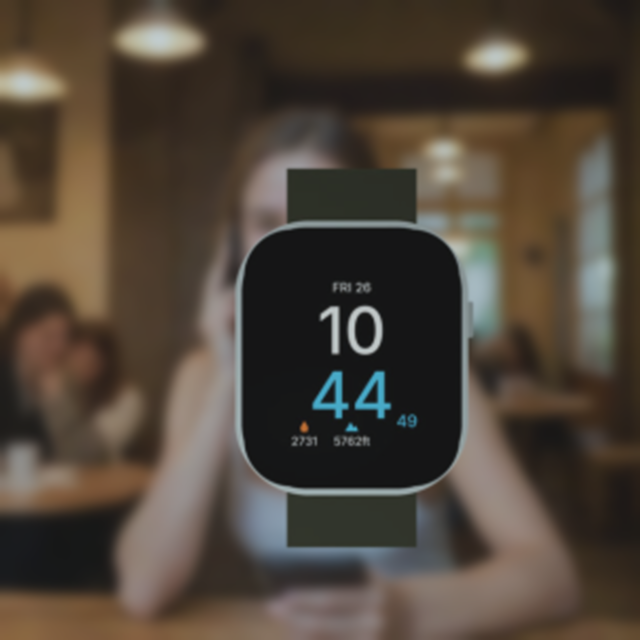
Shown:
10 h 44 min
